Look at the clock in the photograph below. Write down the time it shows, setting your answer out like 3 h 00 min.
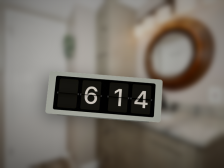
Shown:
6 h 14 min
